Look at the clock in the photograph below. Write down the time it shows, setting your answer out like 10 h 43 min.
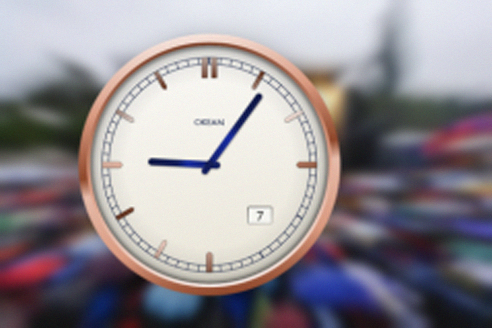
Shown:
9 h 06 min
